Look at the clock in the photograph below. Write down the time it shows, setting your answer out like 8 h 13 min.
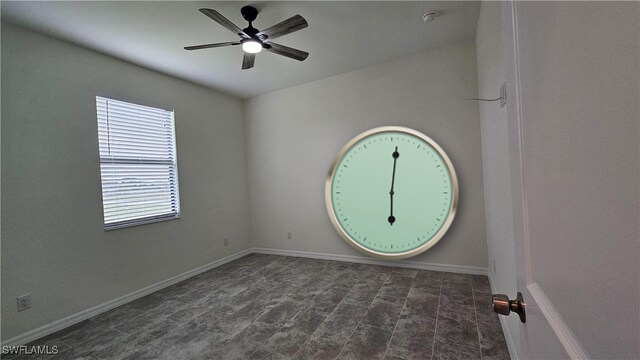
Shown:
6 h 01 min
